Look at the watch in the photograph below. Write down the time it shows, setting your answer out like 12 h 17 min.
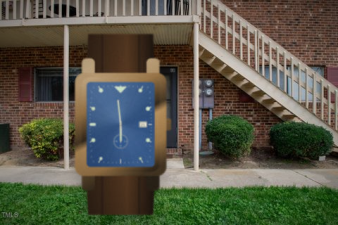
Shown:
5 h 59 min
